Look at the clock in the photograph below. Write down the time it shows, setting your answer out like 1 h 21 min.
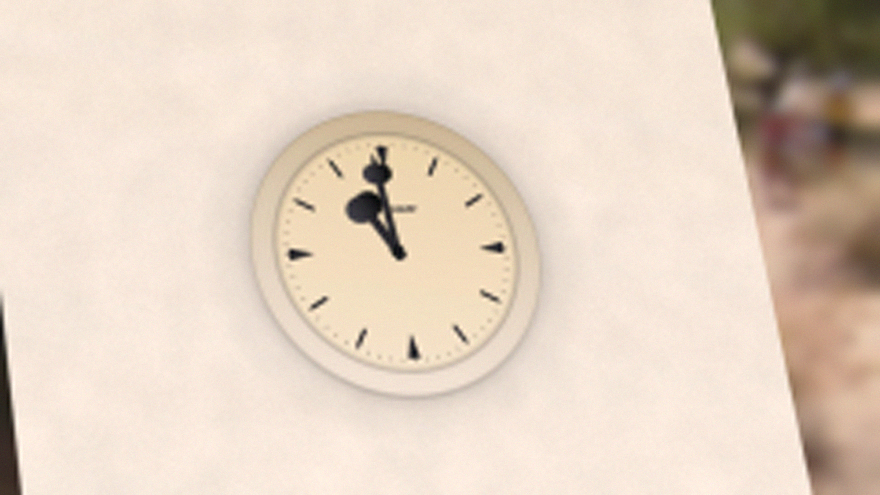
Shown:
10 h 59 min
